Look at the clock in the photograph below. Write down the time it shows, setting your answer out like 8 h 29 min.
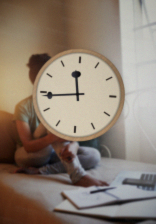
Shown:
11 h 44 min
